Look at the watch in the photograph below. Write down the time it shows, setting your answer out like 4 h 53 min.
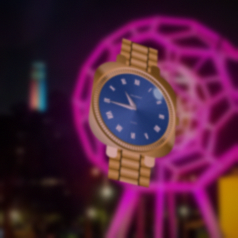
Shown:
10 h 45 min
